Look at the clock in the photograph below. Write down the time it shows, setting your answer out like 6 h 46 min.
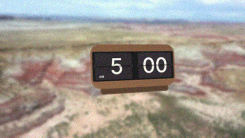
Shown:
5 h 00 min
